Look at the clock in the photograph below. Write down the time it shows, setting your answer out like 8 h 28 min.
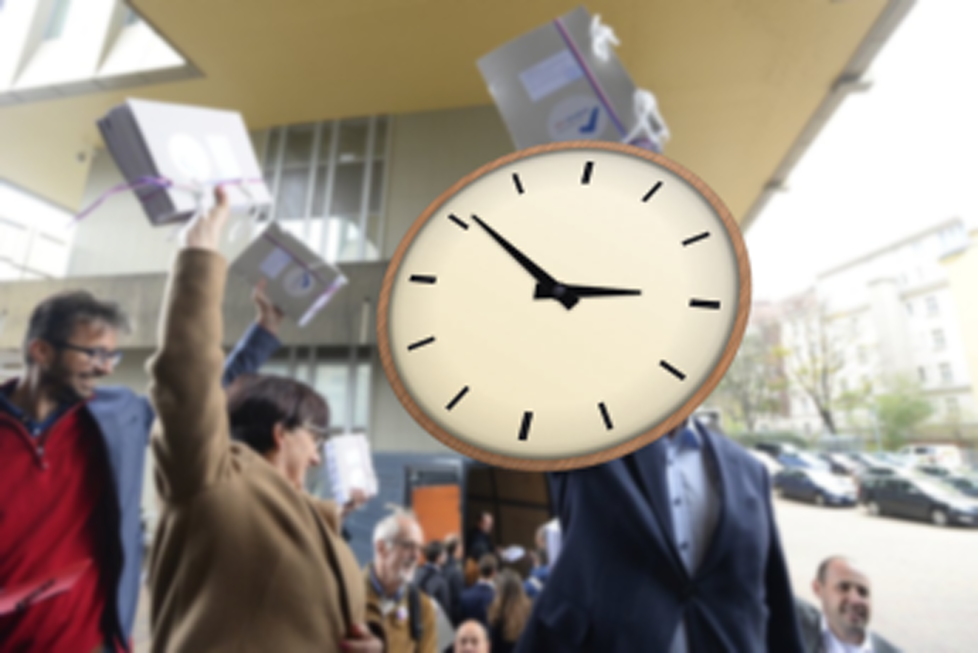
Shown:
2 h 51 min
